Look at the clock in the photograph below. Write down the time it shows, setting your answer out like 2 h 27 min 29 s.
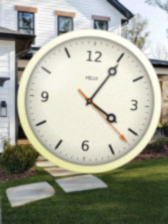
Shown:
4 h 05 min 22 s
